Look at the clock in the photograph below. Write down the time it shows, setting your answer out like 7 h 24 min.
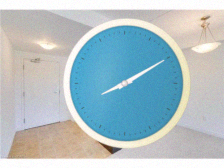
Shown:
8 h 10 min
